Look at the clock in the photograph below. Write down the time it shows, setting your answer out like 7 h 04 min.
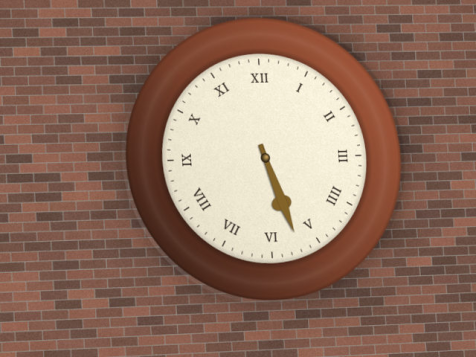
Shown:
5 h 27 min
